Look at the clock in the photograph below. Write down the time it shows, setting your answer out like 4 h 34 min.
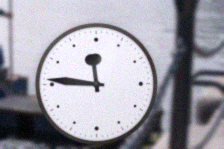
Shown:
11 h 46 min
